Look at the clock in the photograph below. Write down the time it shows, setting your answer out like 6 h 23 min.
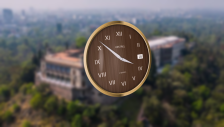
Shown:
3 h 52 min
